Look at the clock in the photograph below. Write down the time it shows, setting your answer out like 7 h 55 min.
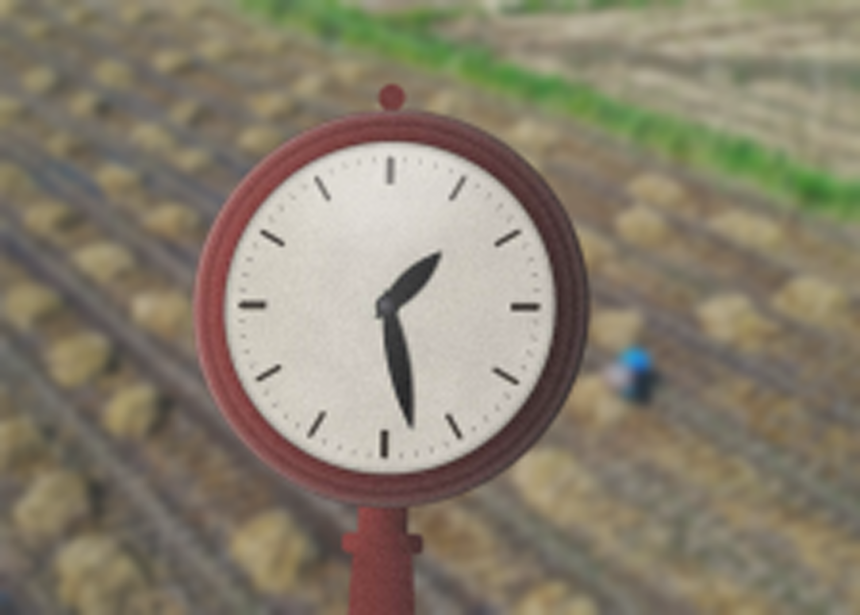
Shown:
1 h 28 min
